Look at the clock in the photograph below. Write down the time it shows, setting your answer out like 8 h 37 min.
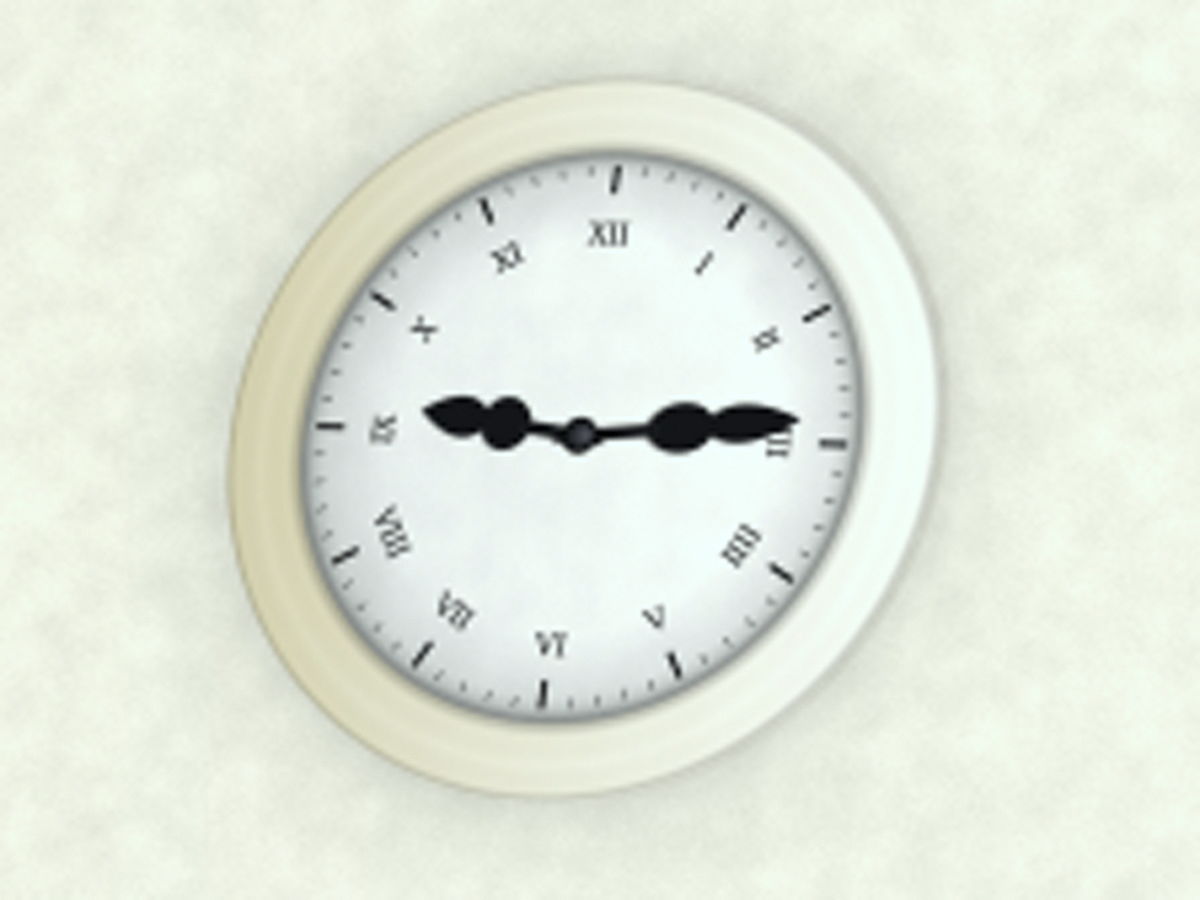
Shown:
9 h 14 min
